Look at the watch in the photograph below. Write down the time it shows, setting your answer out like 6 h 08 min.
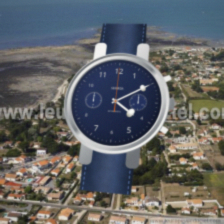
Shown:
4 h 10 min
